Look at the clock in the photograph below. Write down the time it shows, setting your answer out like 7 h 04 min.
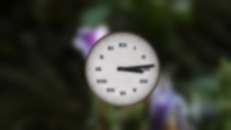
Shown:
3 h 14 min
